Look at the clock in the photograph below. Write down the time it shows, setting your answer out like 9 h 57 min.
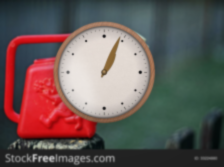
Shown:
1 h 04 min
